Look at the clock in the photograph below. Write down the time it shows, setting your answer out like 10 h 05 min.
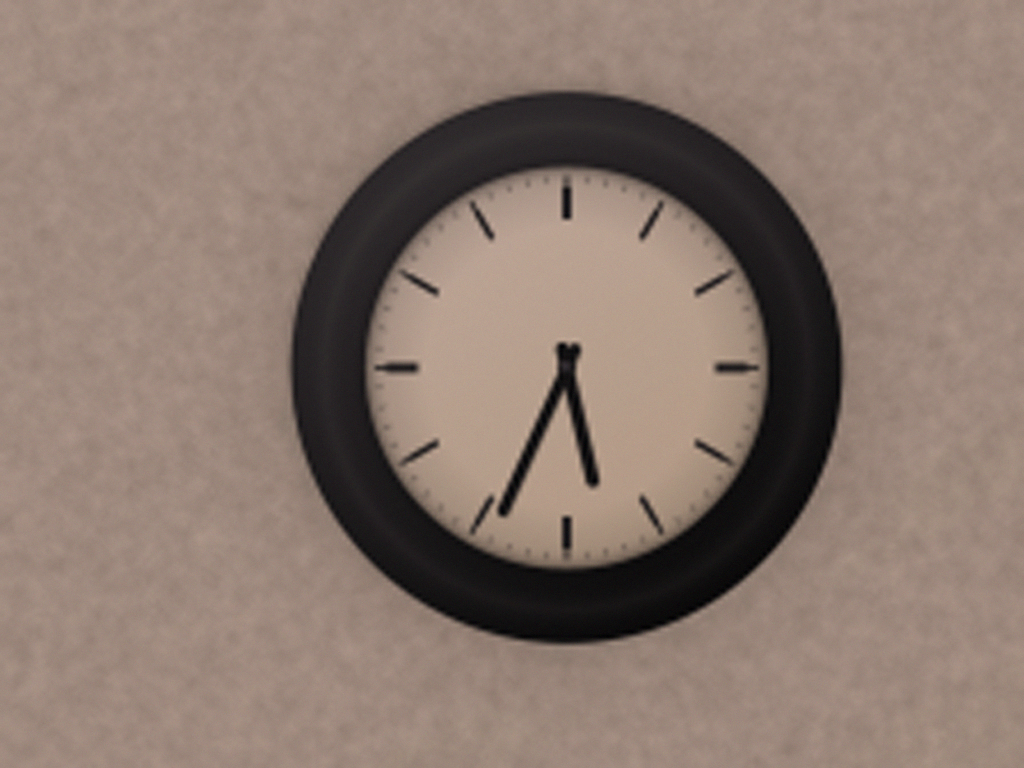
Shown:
5 h 34 min
